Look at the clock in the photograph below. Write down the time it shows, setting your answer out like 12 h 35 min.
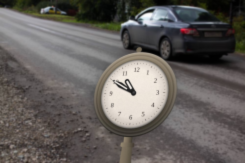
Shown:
10 h 50 min
